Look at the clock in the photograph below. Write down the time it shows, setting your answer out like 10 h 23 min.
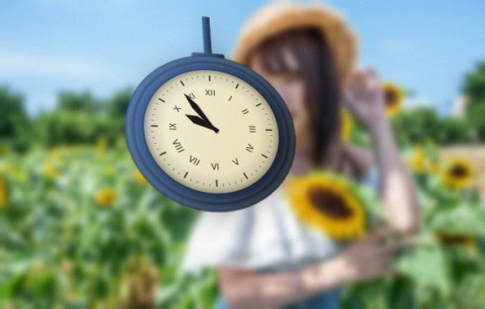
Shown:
9 h 54 min
